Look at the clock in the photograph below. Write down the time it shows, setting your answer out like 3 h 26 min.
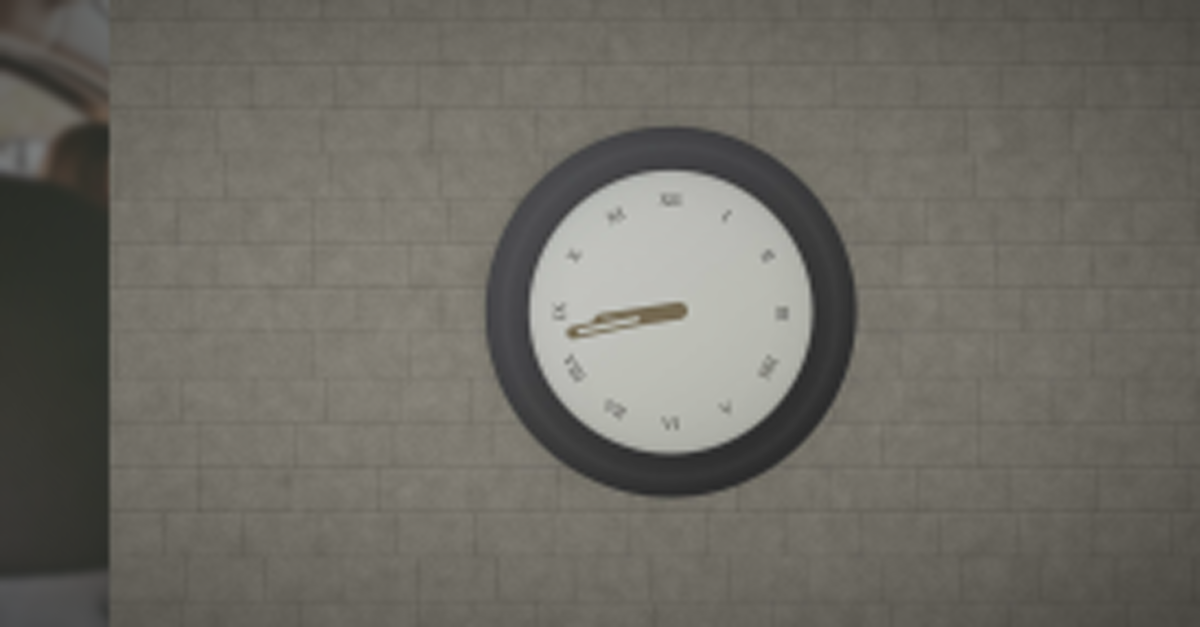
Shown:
8 h 43 min
